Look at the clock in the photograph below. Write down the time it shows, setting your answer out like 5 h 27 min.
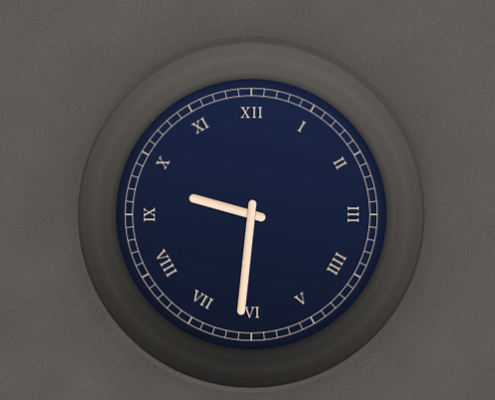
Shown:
9 h 31 min
